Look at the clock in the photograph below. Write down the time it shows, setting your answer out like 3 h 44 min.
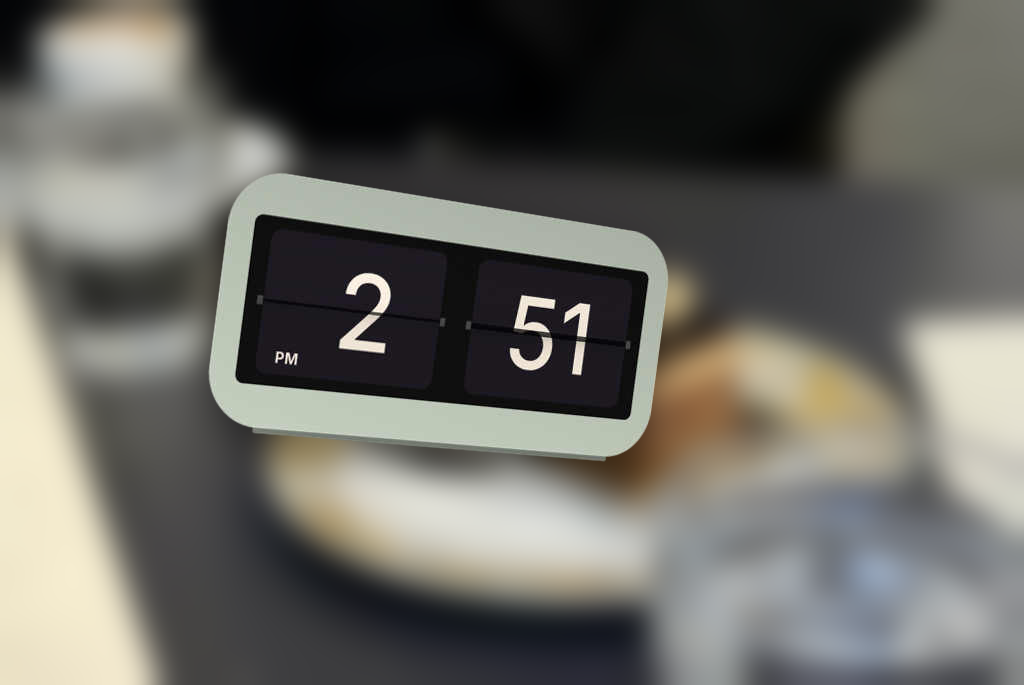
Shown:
2 h 51 min
